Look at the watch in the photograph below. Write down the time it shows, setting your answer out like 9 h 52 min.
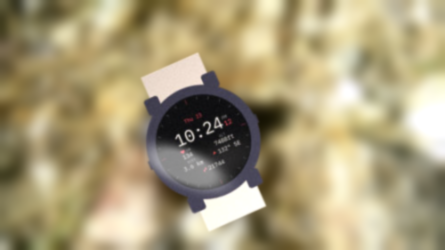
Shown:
10 h 24 min
